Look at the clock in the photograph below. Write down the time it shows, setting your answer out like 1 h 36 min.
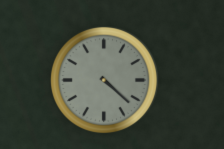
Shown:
4 h 22 min
